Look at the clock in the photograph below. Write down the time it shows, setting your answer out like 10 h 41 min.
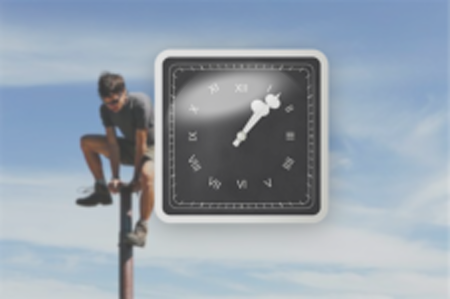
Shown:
1 h 07 min
